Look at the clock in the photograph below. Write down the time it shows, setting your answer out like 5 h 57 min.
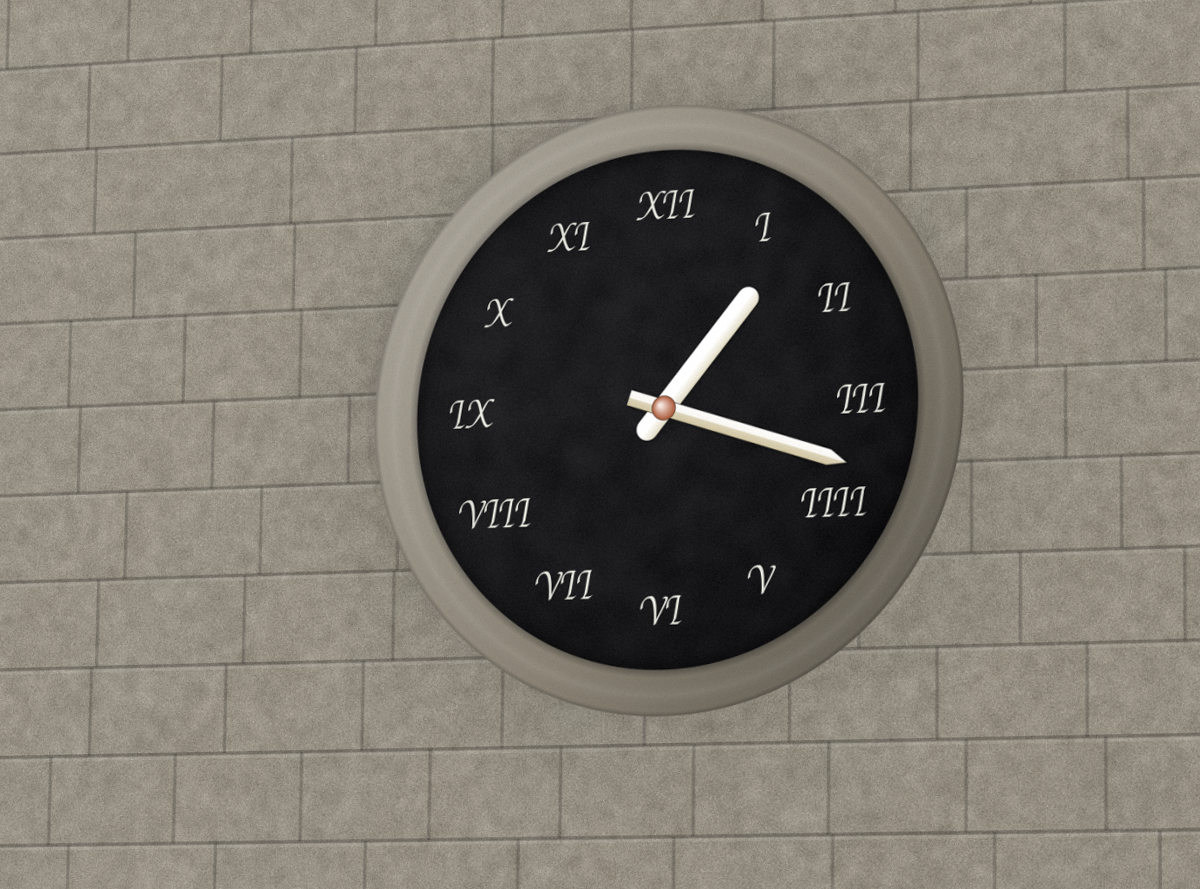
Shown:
1 h 18 min
